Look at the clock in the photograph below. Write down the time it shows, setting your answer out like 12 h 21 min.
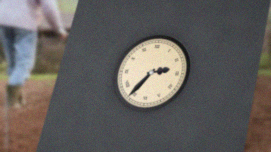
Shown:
2 h 36 min
